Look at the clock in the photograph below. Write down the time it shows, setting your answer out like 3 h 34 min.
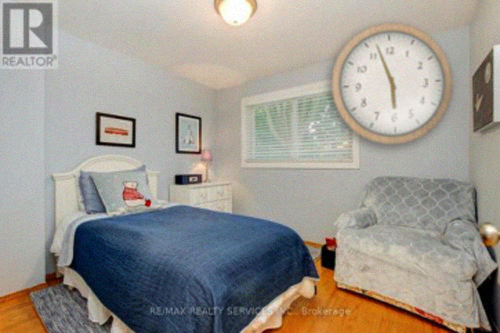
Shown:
5 h 57 min
